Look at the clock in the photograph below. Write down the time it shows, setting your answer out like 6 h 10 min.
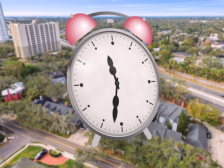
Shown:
11 h 32 min
